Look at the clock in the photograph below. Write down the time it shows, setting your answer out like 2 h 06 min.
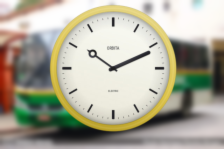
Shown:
10 h 11 min
